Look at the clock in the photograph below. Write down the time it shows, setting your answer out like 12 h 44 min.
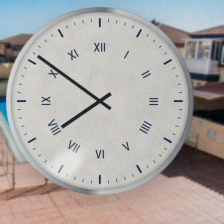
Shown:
7 h 51 min
